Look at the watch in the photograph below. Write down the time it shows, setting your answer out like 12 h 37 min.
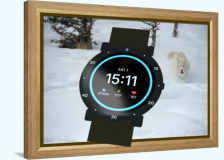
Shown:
15 h 11 min
